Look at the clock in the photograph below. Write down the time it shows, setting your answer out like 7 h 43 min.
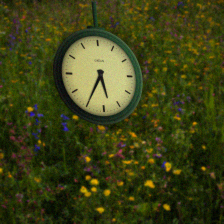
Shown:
5 h 35 min
